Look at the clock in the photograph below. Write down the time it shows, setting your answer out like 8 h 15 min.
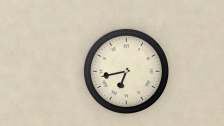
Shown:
6 h 43 min
